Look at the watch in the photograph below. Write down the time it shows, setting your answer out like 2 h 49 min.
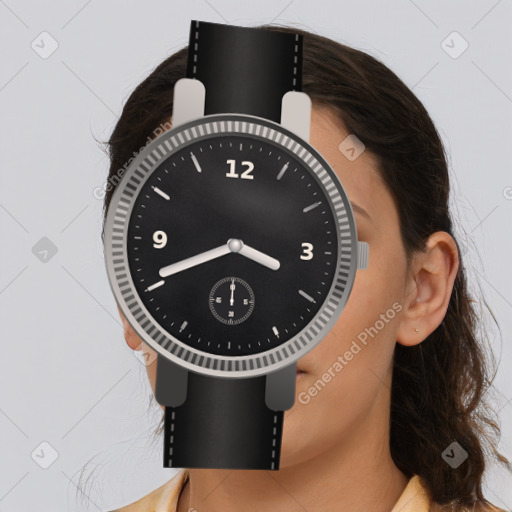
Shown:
3 h 41 min
